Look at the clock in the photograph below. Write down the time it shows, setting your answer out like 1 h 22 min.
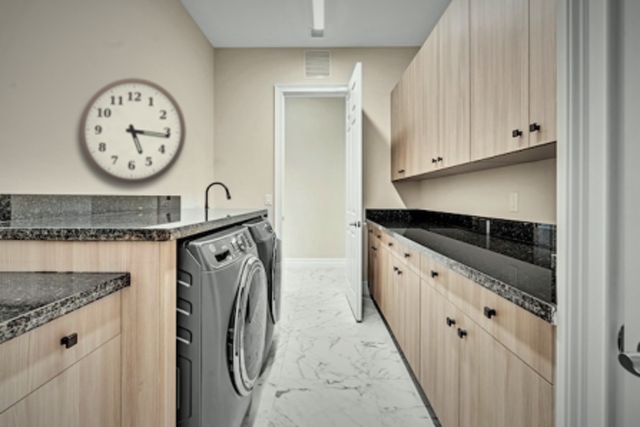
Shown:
5 h 16 min
